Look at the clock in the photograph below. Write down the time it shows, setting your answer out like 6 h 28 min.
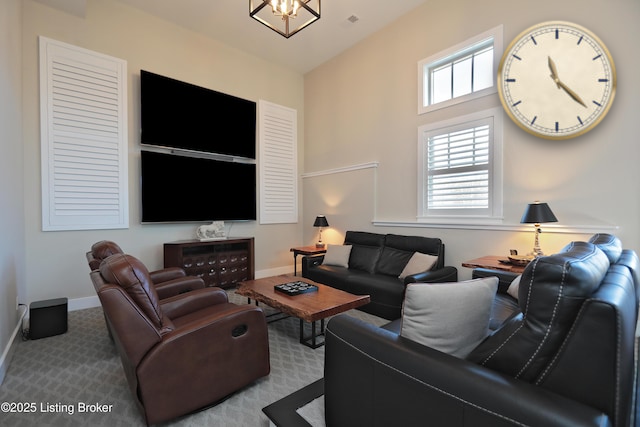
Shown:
11 h 22 min
